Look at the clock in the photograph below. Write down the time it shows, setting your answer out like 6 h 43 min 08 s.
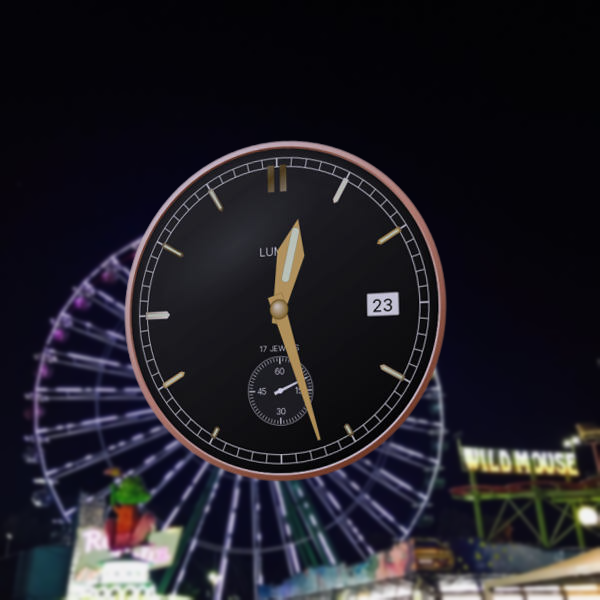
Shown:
12 h 27 min 11 s
